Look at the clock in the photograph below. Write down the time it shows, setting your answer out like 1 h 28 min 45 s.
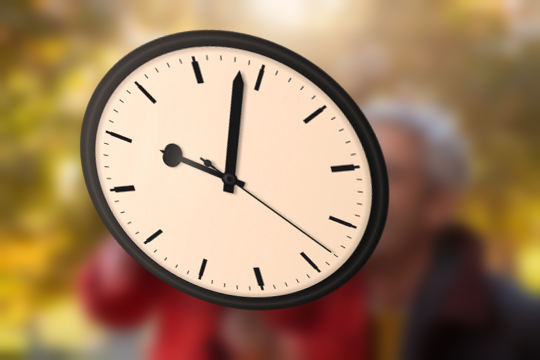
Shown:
10 h 03 min 23 s
